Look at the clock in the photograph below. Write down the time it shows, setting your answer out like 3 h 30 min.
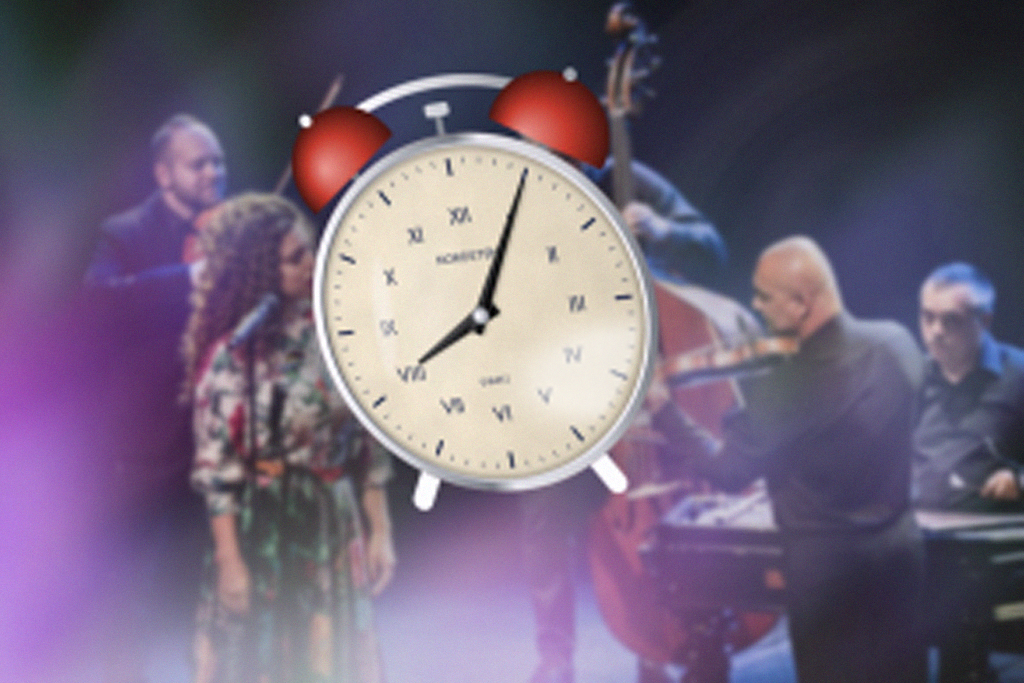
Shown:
8 h 05 min
